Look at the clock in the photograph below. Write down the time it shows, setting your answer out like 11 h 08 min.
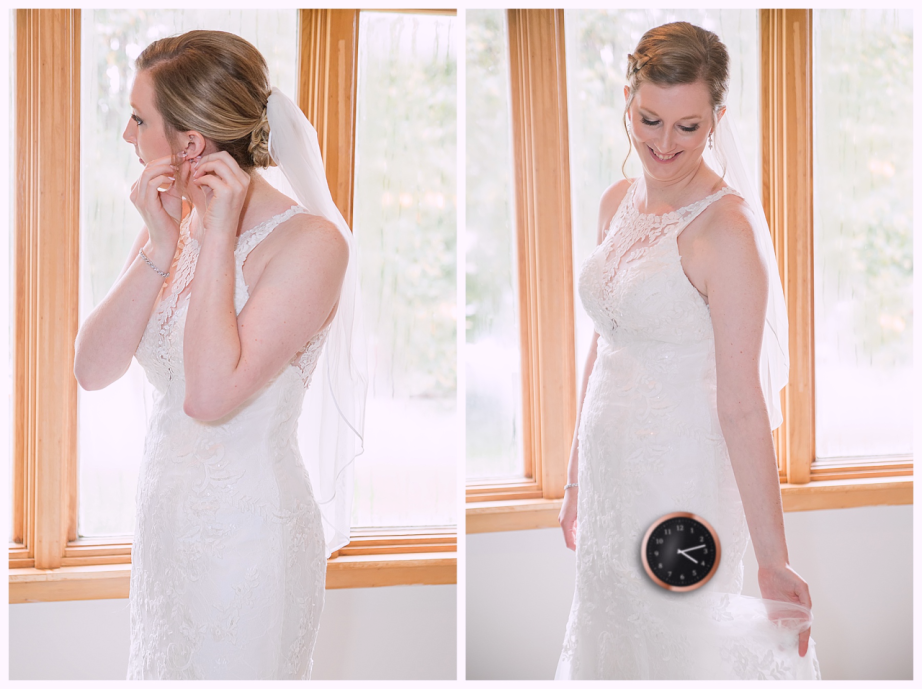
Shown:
4 h 13 min
